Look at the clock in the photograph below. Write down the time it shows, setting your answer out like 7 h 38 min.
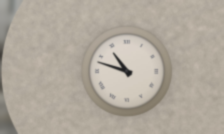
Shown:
10 h 48 min
